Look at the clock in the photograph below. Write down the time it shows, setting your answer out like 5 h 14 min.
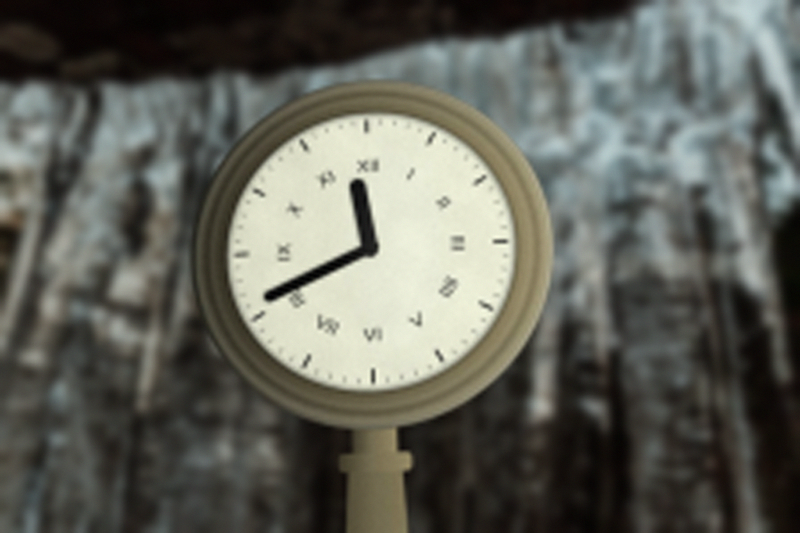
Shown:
11 h 41 min
